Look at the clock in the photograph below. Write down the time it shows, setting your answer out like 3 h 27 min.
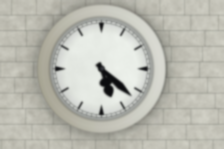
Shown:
5 h 22 min
